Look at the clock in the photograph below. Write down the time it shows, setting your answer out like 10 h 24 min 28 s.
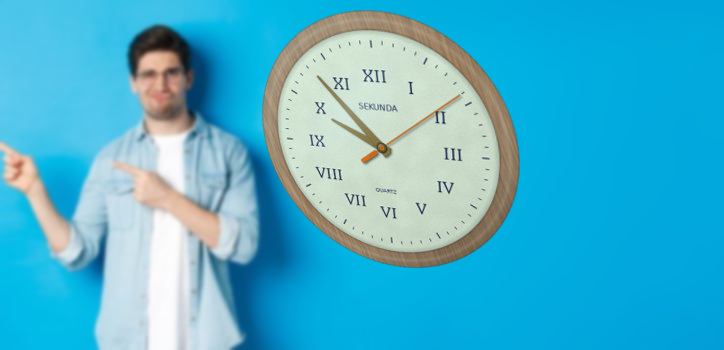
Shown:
9 h 53 min 09 s
